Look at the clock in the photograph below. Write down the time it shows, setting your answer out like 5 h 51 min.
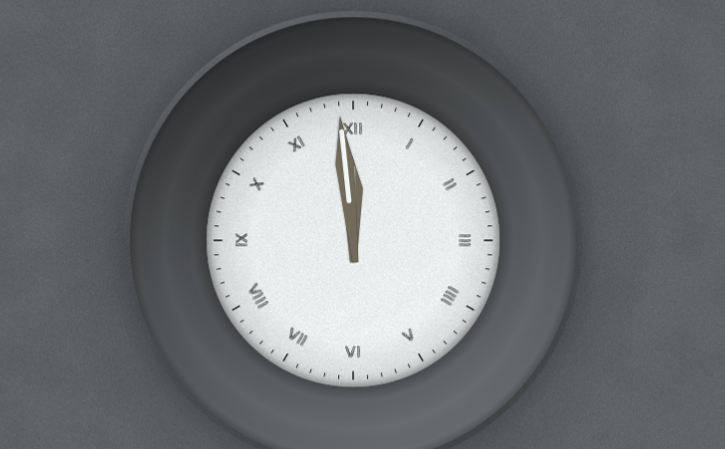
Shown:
11 h 59 min
